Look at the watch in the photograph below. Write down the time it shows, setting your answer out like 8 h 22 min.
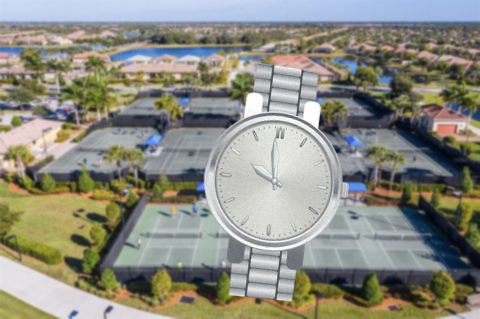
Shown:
9 h 59 min
